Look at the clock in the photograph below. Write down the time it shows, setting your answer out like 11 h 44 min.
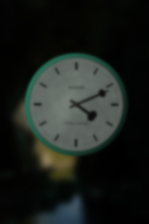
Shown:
4 h 11 min
